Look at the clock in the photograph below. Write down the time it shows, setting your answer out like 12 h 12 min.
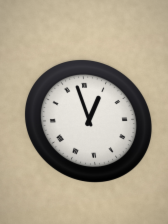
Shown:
12 h 58 min
